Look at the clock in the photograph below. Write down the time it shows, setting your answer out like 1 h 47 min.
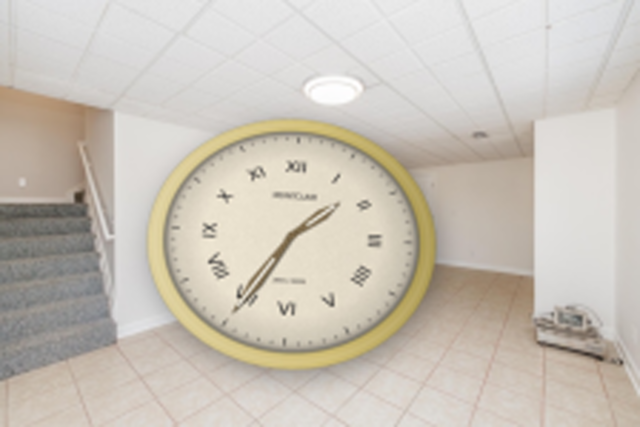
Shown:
1 h 35 min
